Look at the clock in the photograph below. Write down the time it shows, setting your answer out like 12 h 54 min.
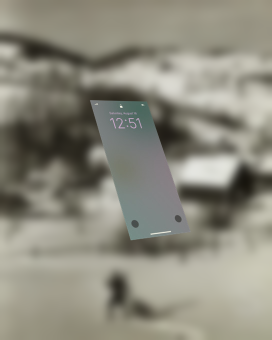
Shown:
12 h 51 min
